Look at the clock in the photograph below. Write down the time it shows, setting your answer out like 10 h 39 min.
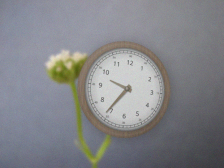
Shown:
9 h 36 min
